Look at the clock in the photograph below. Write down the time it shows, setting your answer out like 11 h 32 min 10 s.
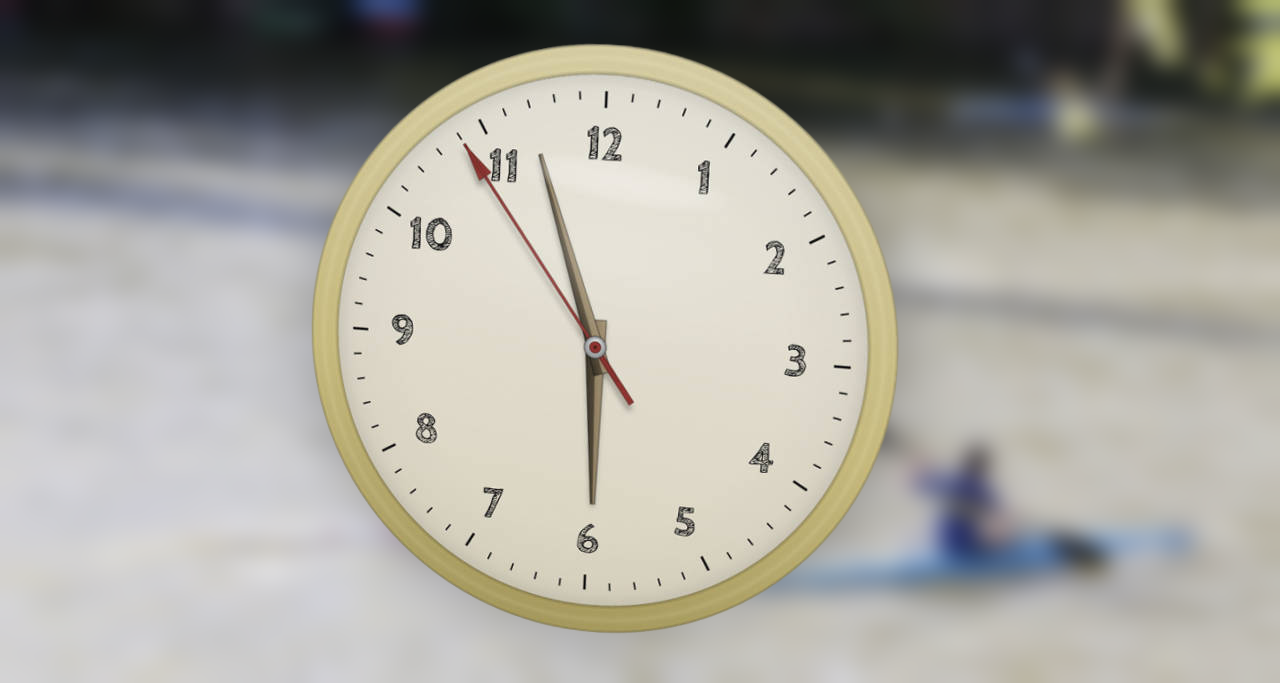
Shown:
5 h 56 min 54 s
